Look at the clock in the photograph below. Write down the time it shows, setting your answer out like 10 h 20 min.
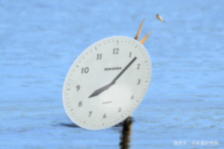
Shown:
8 h 07 min
